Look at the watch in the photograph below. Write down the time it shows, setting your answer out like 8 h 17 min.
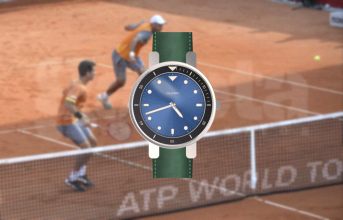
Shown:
4 h 42 min
